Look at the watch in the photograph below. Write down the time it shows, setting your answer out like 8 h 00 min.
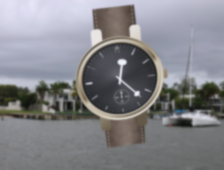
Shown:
12 h 23 min
